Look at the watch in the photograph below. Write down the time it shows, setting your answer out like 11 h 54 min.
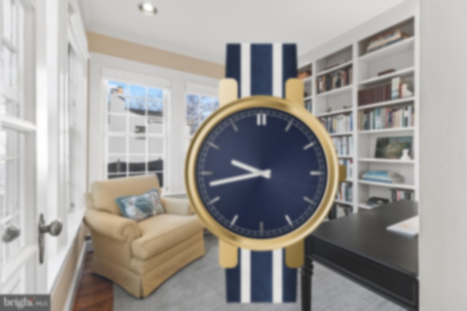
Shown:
9 h 43 min
